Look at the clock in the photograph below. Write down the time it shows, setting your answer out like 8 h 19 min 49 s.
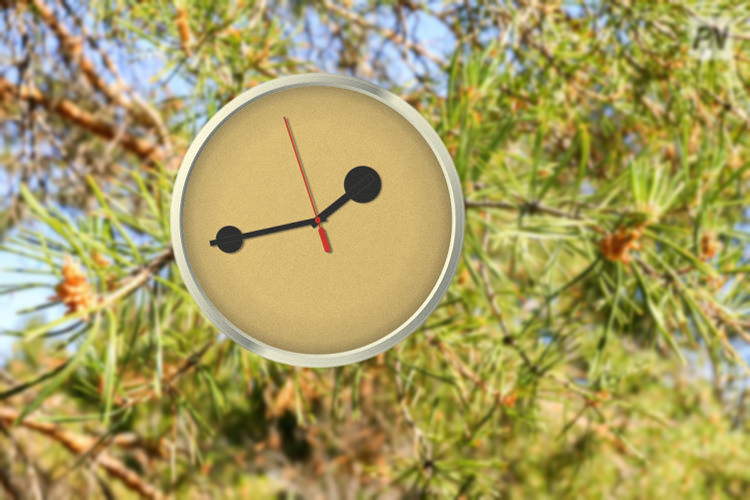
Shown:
1 h 42 min 57 s
